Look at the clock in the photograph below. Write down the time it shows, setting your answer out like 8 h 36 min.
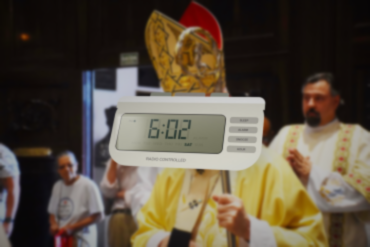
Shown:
6 h 02 min
